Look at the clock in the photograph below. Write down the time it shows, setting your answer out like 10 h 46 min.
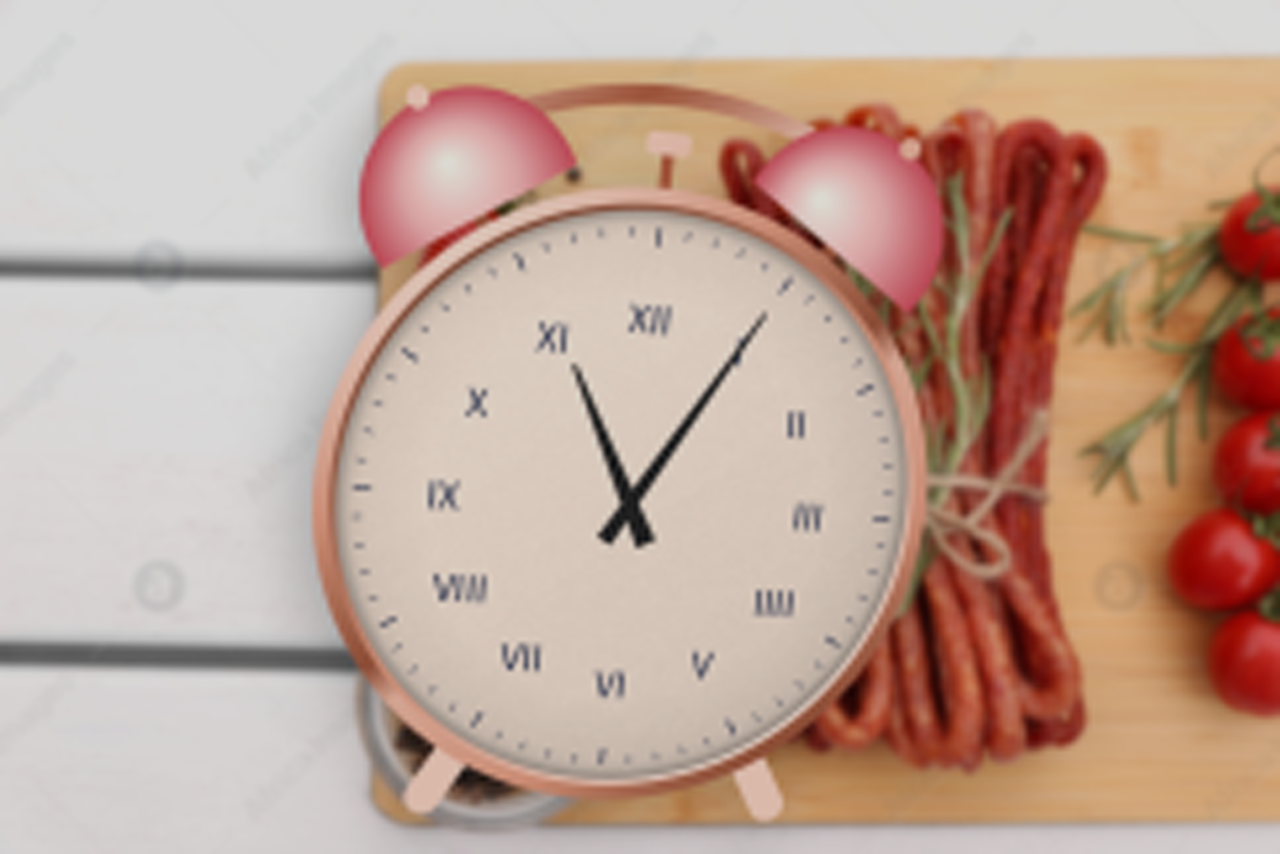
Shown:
11 h 05 min
